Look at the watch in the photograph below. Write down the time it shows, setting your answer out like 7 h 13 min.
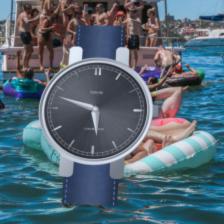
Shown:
5 h 48 min
